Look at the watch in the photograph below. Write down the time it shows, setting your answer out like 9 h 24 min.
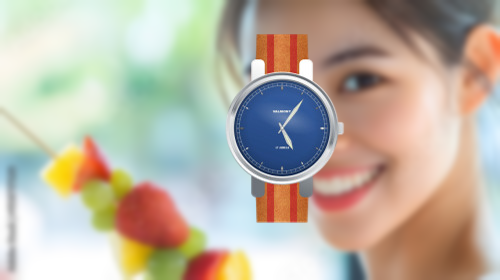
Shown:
5 h 06 min
